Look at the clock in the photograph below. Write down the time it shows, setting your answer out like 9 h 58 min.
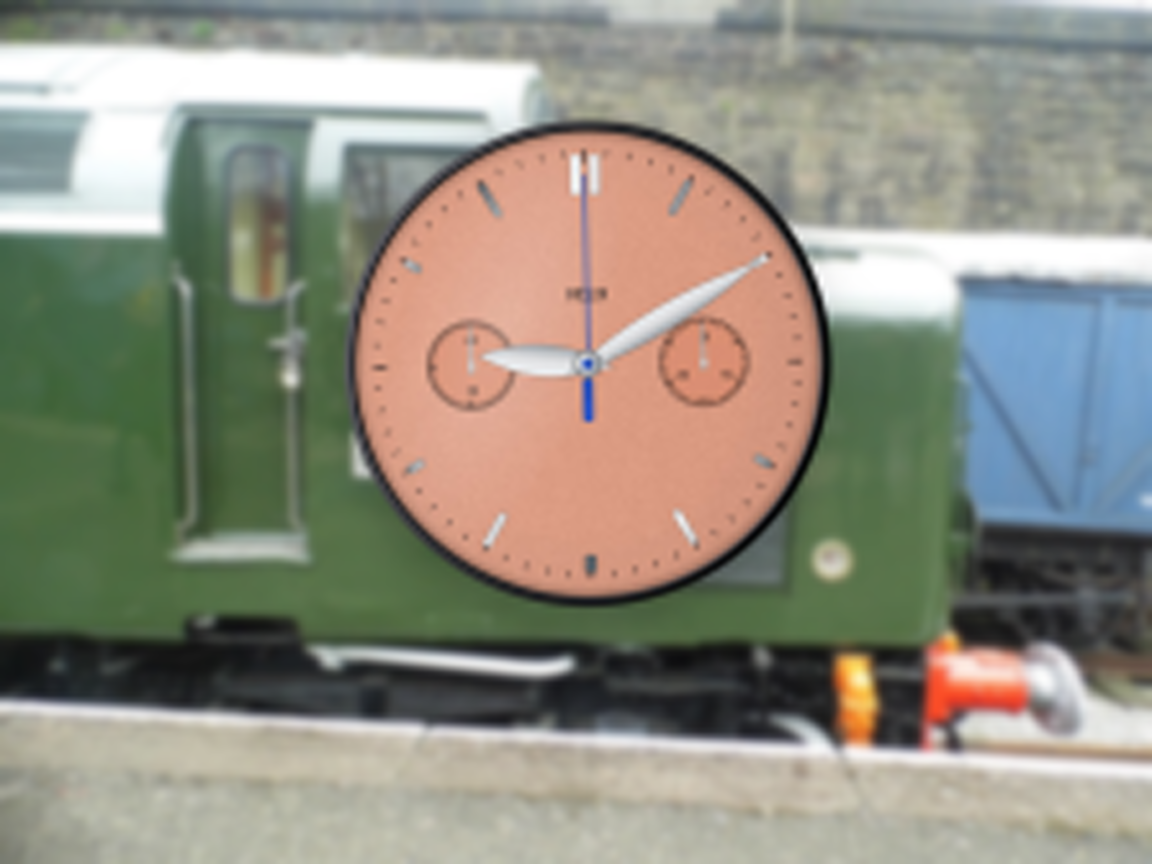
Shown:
9 h 10 min
